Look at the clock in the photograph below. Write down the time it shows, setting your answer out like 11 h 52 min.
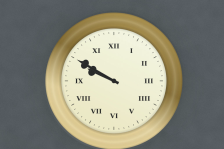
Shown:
9 h 50 min
